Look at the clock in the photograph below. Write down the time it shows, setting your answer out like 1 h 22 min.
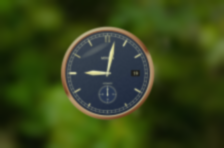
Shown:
9 h 02 min
